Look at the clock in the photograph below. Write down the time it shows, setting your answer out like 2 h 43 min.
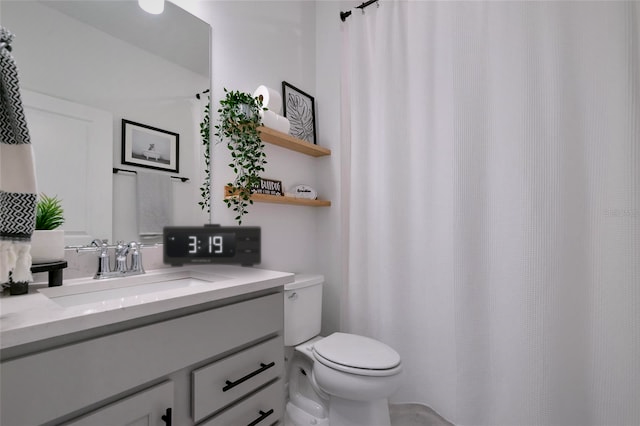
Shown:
3 h 19 min
